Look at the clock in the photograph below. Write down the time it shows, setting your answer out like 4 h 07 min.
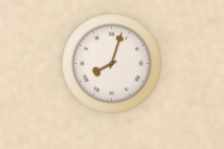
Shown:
8 h 03 min
